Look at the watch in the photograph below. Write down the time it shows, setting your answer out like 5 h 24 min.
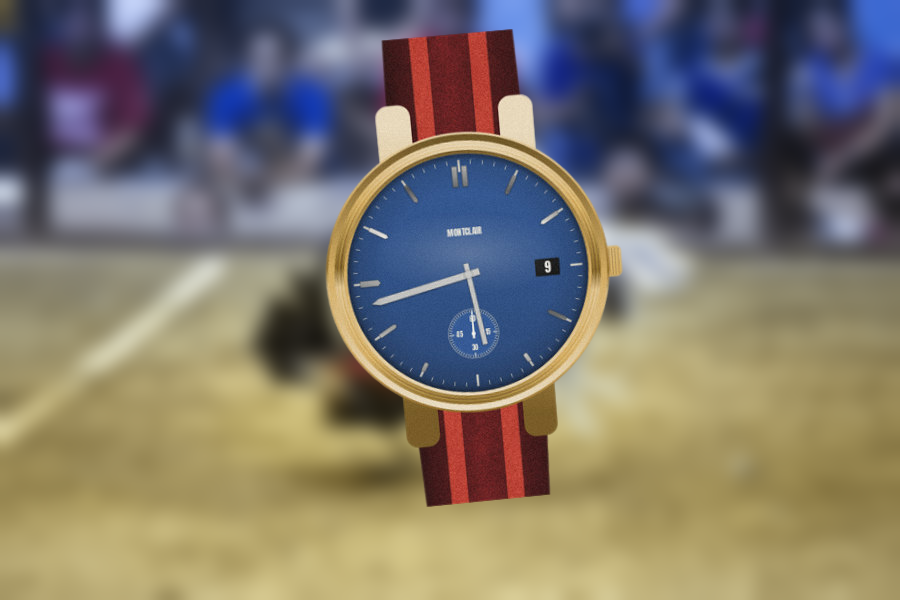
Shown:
5 h 43 min
